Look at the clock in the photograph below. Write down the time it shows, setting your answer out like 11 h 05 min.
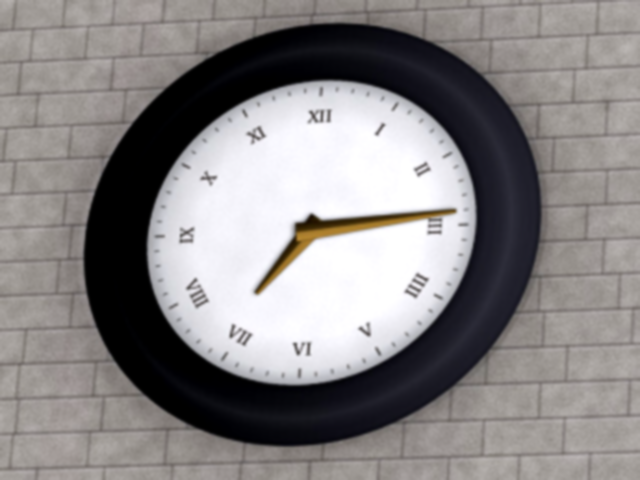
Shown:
7 h 14 min
